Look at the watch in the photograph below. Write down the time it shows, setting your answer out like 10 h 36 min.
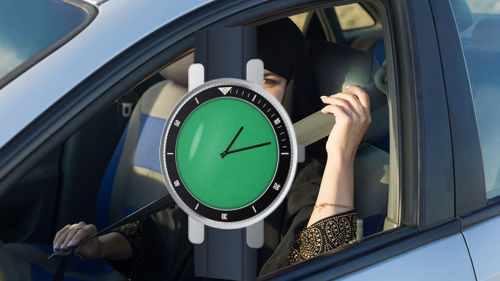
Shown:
1 h 13 min
